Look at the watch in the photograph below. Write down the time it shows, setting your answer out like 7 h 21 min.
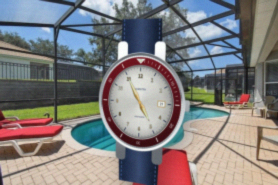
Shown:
4 h 55 min
